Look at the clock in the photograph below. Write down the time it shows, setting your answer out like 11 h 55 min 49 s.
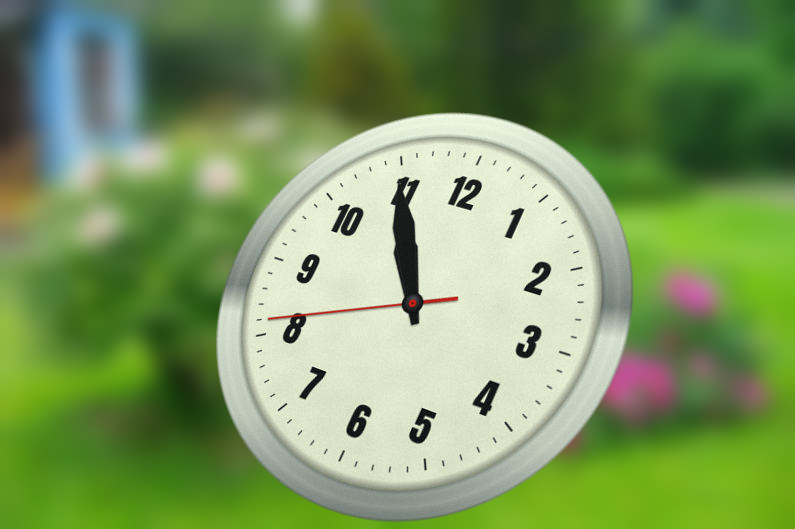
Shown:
10 h 54 min 41 s
